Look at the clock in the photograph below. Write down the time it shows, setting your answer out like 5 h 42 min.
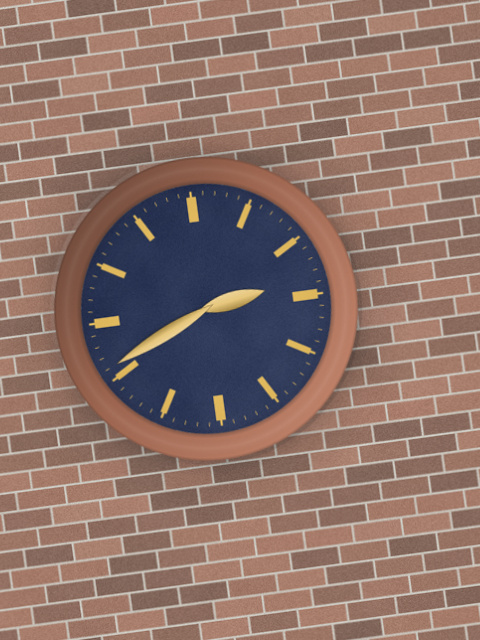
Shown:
2 h 41 min
